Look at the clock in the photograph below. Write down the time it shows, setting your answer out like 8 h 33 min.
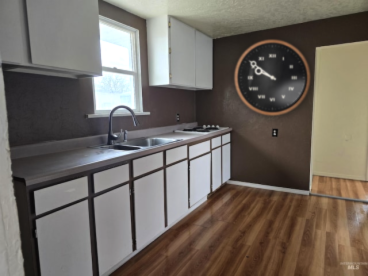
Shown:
9 h 51 min
